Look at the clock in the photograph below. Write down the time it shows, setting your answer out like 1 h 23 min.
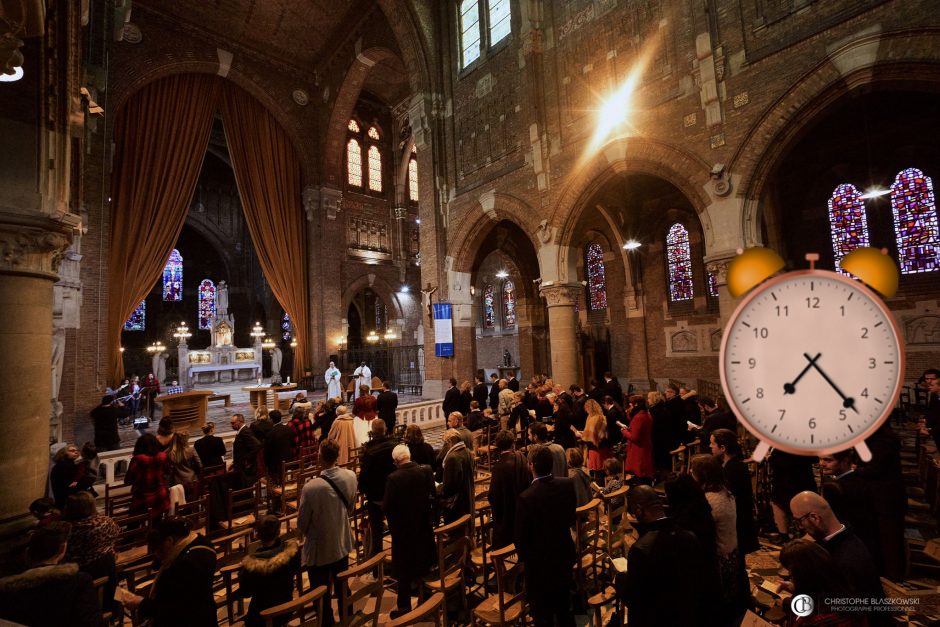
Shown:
7 h 23 min
